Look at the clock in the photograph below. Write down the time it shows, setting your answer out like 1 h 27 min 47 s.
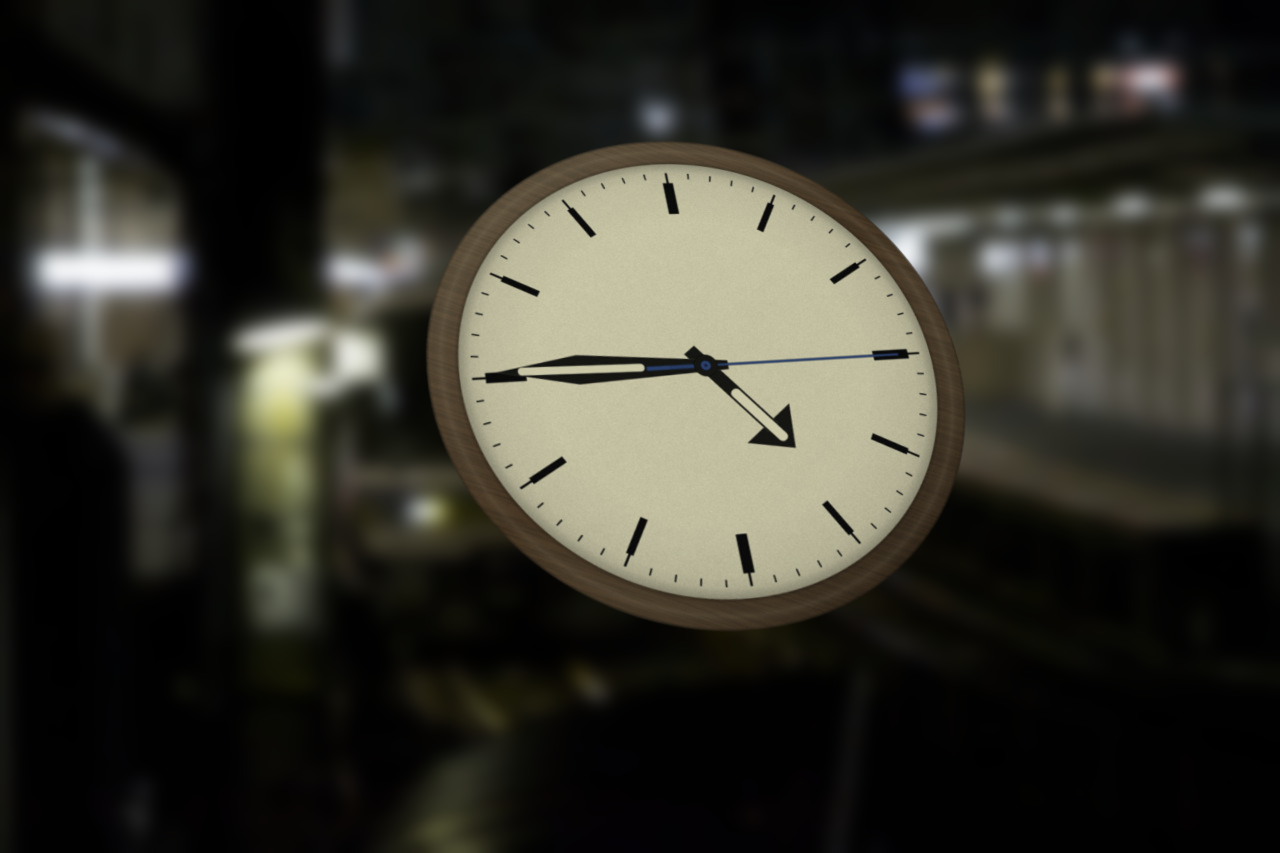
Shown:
4 h 45 min 15 s
